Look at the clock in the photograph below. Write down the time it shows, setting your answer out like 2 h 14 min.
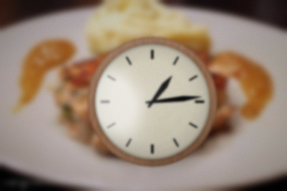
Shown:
1 h 14 min
